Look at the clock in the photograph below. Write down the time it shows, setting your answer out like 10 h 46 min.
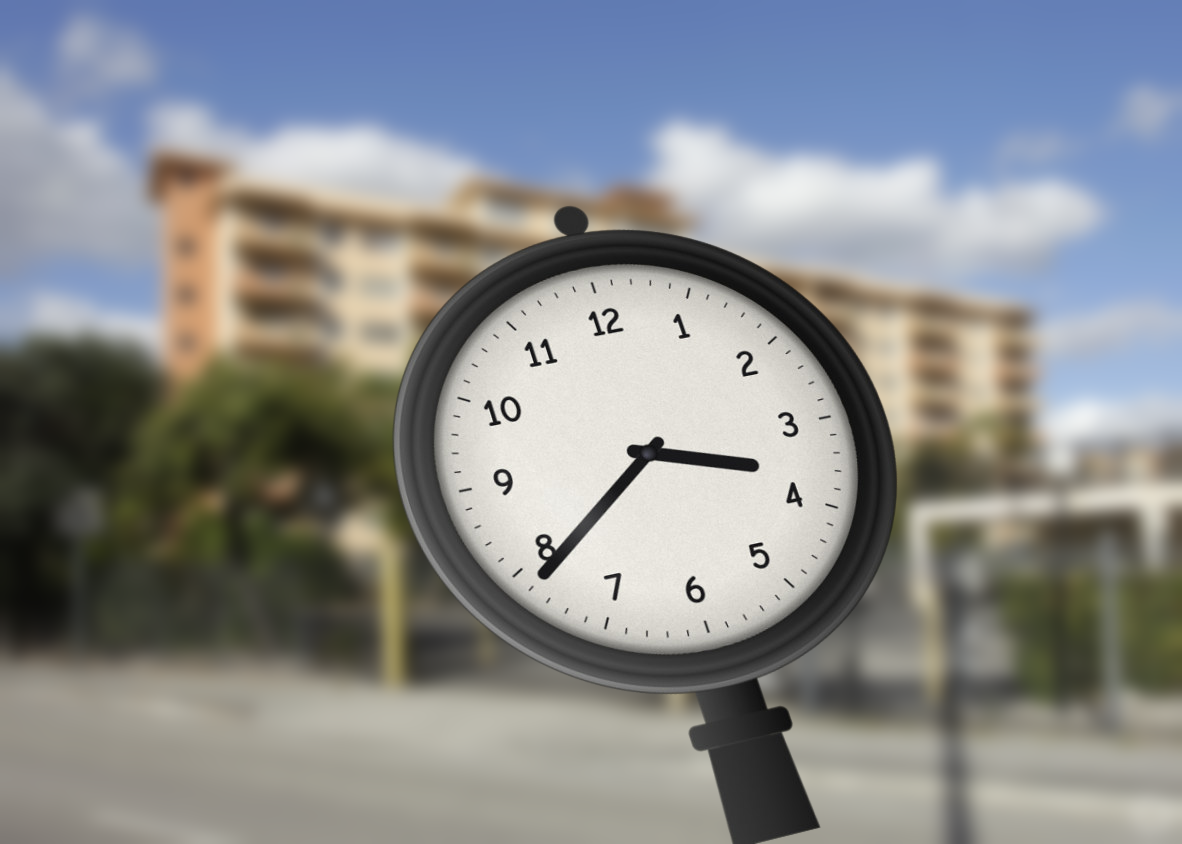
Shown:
3 h 39 min
